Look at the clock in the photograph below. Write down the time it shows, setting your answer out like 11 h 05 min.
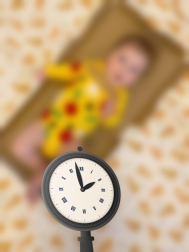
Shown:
1 h 58 min
